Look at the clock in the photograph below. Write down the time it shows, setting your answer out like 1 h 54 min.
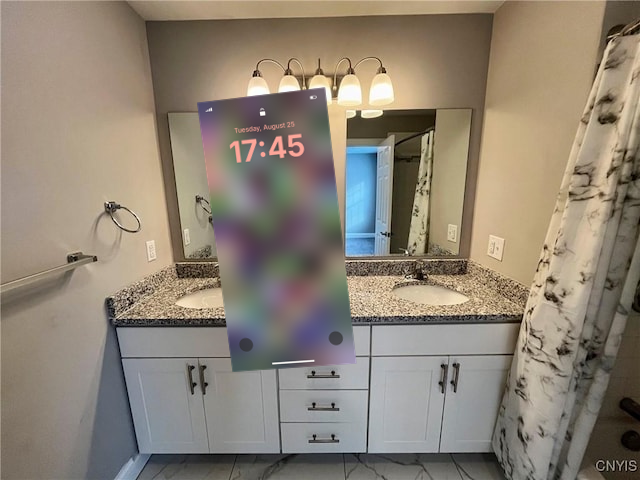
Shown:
17 h 45 min
